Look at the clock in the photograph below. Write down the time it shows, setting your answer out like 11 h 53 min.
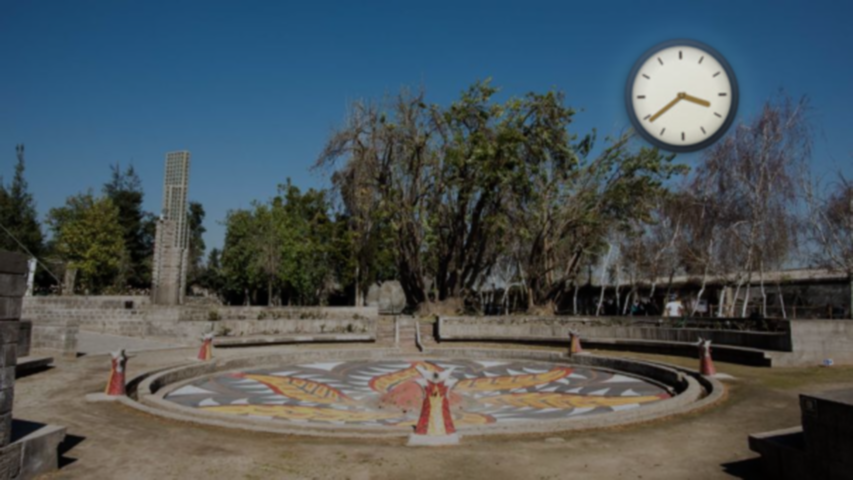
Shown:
3 h 39 min
